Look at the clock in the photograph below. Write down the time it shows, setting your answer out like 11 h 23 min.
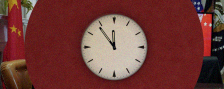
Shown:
11 h 54 min
